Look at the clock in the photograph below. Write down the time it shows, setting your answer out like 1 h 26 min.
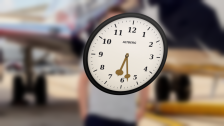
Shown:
6 h 28 min
